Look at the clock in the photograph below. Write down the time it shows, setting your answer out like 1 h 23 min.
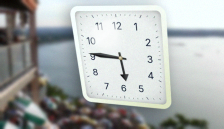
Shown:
5 h 46 min
